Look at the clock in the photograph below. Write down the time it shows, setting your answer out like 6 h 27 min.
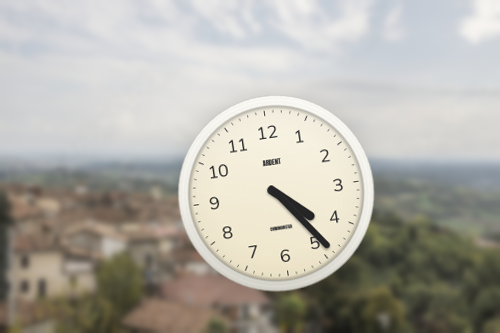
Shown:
4 h 24 min
